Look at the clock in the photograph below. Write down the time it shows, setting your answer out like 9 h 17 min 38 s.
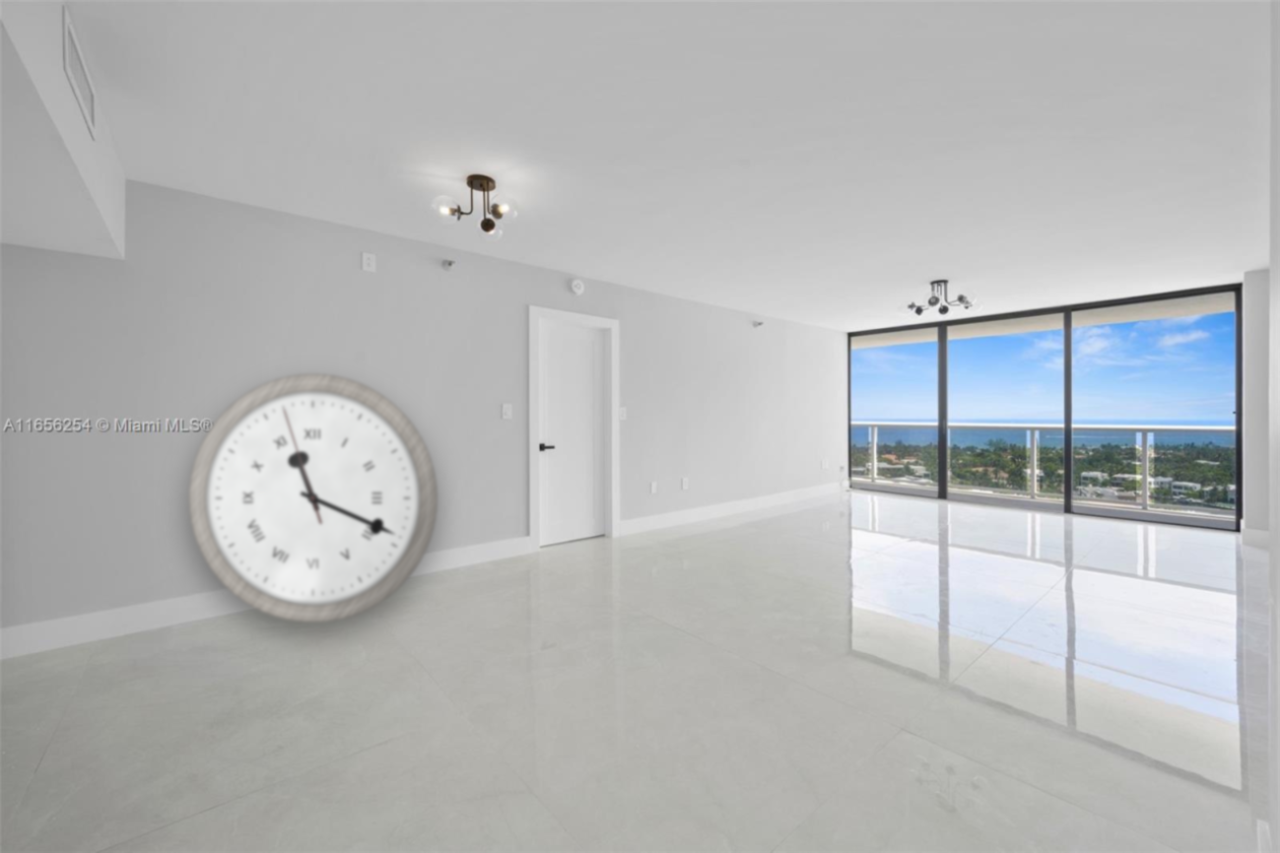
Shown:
11 h 18 min 57 s
